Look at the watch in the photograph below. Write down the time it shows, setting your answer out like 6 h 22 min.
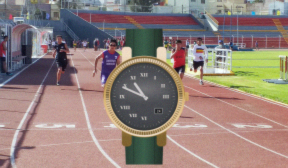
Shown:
10 h 49 min
